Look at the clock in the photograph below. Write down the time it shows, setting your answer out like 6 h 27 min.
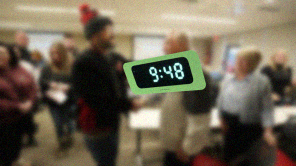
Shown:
9 h 48 min
